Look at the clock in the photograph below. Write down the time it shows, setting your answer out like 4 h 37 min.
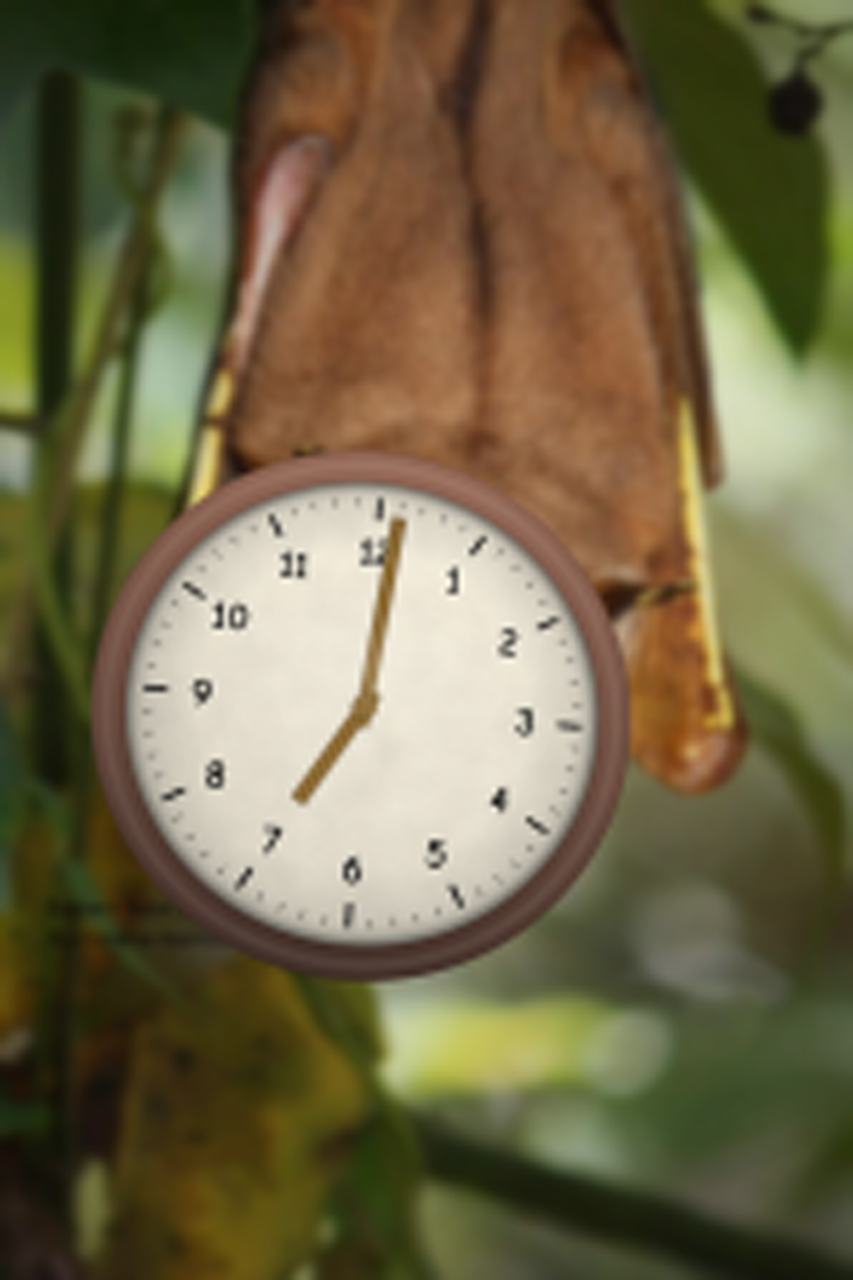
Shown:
7 h 01 min
